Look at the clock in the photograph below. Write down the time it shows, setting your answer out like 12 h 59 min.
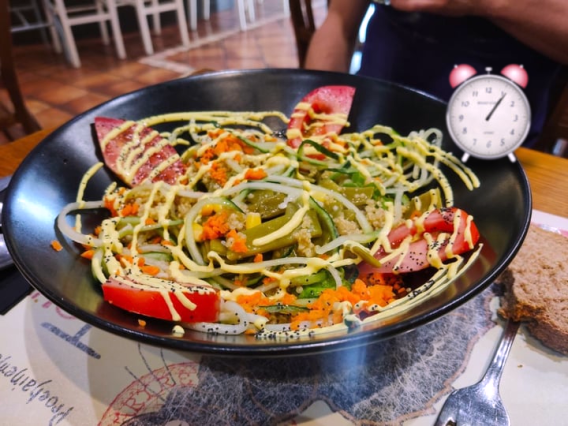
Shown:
1 h 06 min
